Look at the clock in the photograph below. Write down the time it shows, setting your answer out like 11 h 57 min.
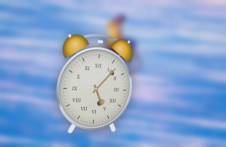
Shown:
5 h 07 min
